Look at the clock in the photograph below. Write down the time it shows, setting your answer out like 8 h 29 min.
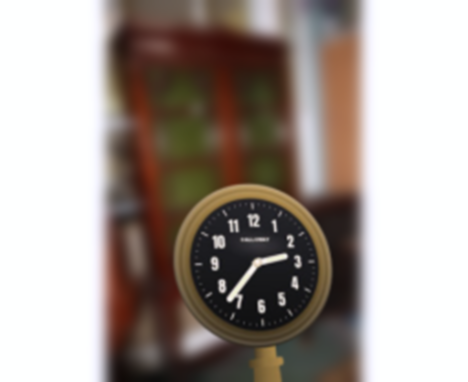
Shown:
2 h 37 min
